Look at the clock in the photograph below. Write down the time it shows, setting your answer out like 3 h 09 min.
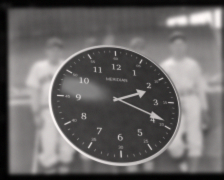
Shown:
2 h 19 min
